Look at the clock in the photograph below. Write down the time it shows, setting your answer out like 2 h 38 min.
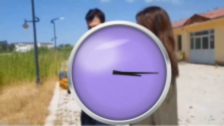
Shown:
3 h 15 min
